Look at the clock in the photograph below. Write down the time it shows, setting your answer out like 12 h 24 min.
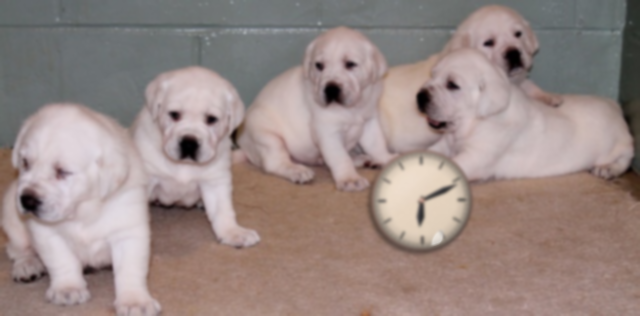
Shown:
6 h 11 min
